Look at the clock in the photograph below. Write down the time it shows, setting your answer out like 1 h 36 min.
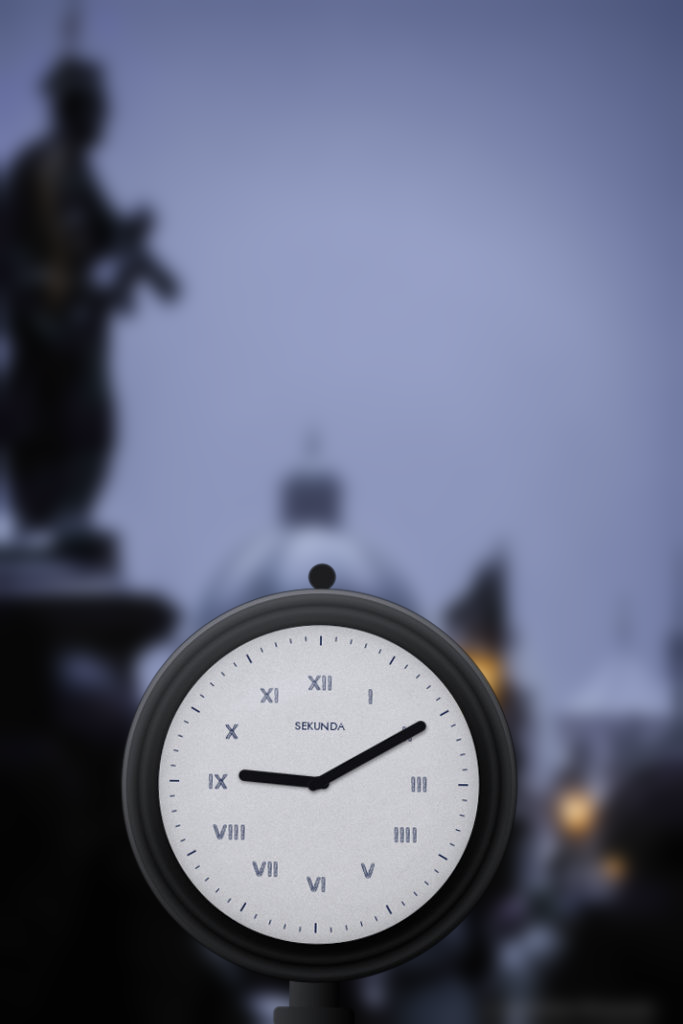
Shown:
9 h 10 min
